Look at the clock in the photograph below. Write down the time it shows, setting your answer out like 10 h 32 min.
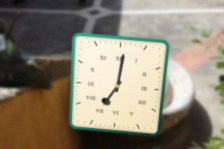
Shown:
7 h 01 min
